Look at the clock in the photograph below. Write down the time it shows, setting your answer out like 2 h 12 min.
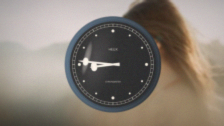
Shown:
8 h 46 min
